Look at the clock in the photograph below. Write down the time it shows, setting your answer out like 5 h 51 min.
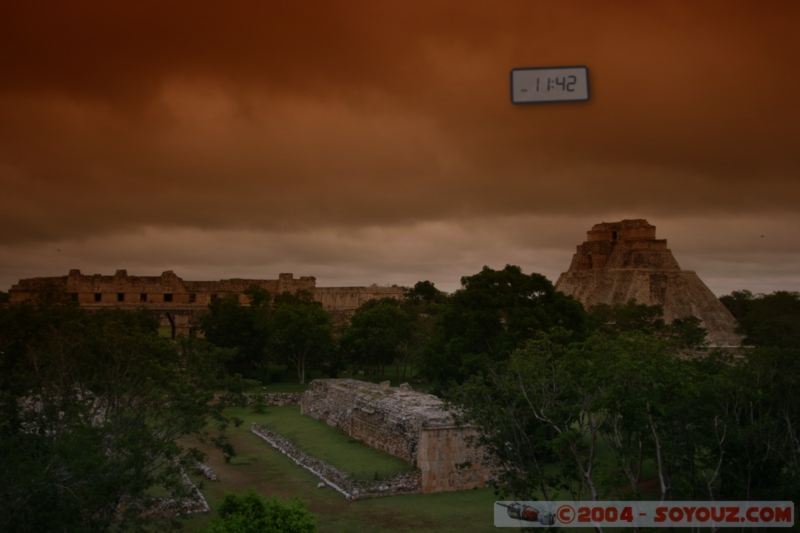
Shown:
11 h 42 min
